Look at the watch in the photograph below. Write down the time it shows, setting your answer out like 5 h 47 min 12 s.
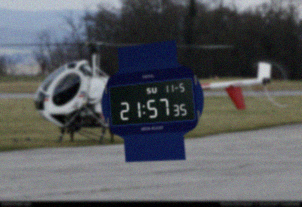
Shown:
21 h 57 min 35 s
